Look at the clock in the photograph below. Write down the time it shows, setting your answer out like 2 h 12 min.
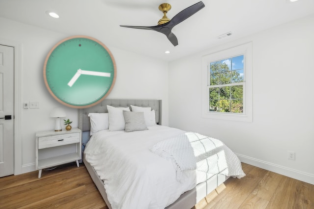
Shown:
7 h 16 min
